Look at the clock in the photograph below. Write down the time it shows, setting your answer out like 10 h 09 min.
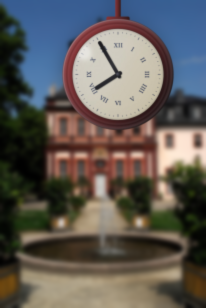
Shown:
7 h 55 min
